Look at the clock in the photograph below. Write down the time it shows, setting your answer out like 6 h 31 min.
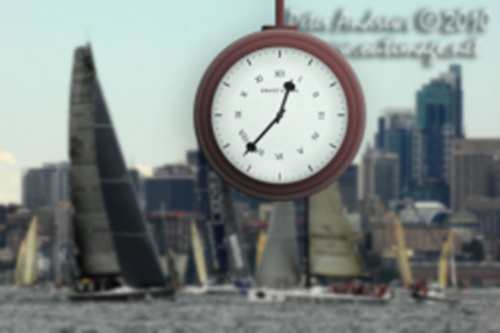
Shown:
12 h 37 min
